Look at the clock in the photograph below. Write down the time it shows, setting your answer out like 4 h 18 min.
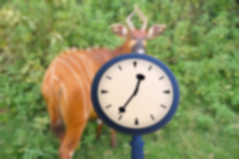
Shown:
12 h 36 min
